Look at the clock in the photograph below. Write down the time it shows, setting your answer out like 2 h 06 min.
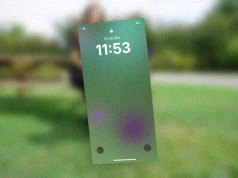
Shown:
11 h 53 min
